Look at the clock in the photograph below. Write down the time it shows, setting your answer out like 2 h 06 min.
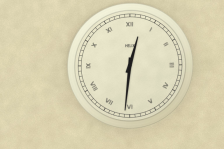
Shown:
12 h 31 min
